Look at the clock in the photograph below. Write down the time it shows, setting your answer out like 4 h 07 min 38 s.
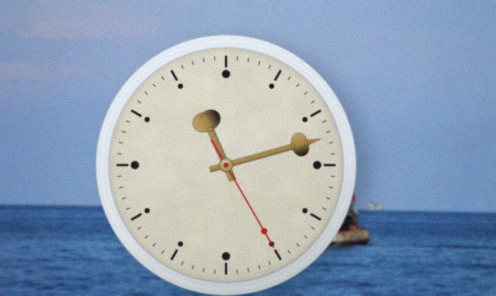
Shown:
11 h 12 min 25 s
